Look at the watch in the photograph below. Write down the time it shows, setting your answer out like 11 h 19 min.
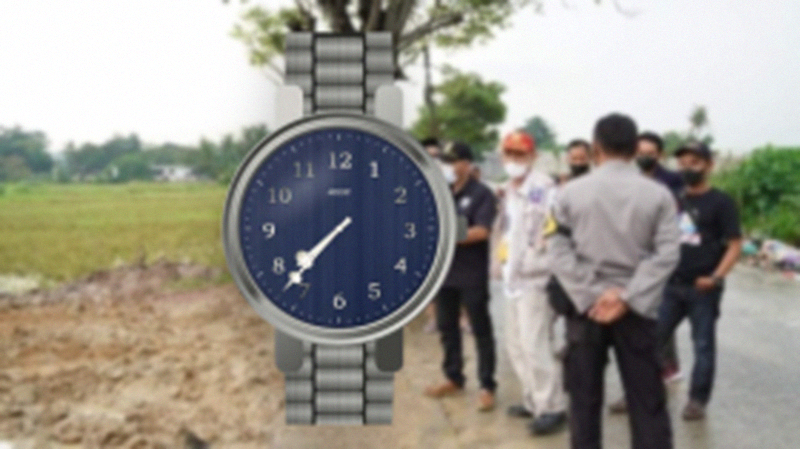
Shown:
7 h 37 min
